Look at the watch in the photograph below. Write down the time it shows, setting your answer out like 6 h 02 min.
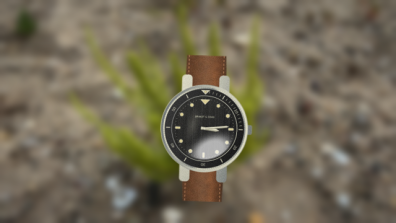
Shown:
3 h 14 min
